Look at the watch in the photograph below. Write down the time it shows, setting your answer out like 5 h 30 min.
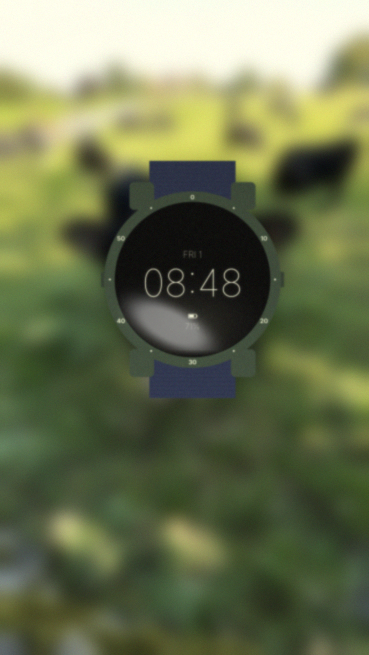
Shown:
8 h 48 min
